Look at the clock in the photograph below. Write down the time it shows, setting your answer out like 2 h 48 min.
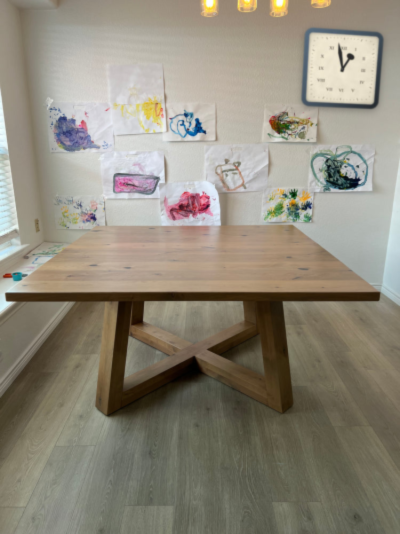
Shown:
12 h 58 min
